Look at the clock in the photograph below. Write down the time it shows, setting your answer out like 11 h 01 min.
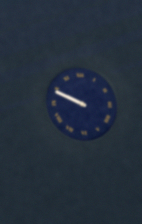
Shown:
9 h 49 min
